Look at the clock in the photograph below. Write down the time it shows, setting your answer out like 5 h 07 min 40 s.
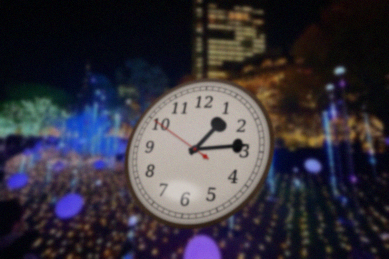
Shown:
1 h 13 min 50 s
